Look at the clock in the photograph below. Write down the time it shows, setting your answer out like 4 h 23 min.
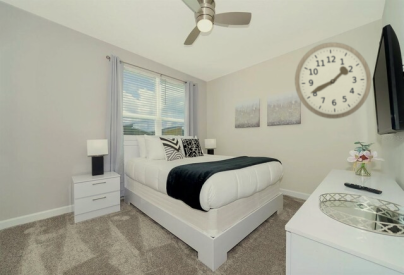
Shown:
1 h 41 min
